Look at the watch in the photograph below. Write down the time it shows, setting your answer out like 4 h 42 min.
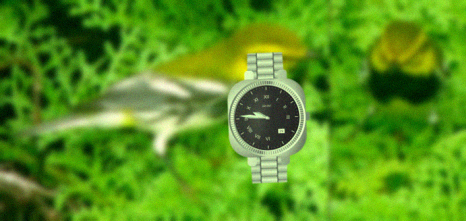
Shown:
9 h 46 min
